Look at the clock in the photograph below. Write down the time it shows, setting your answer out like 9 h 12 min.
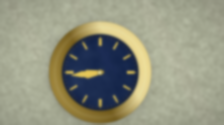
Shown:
8 h 44 min
